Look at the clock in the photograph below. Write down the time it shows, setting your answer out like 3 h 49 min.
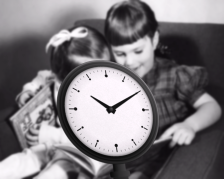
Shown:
10 h 10 min
